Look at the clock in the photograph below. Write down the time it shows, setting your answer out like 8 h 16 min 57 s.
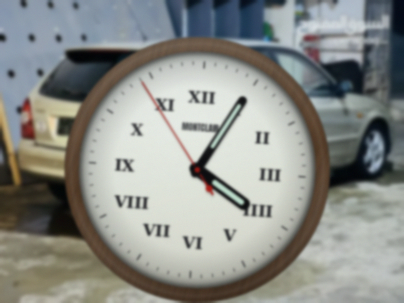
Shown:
4 h 04 min 54 s
